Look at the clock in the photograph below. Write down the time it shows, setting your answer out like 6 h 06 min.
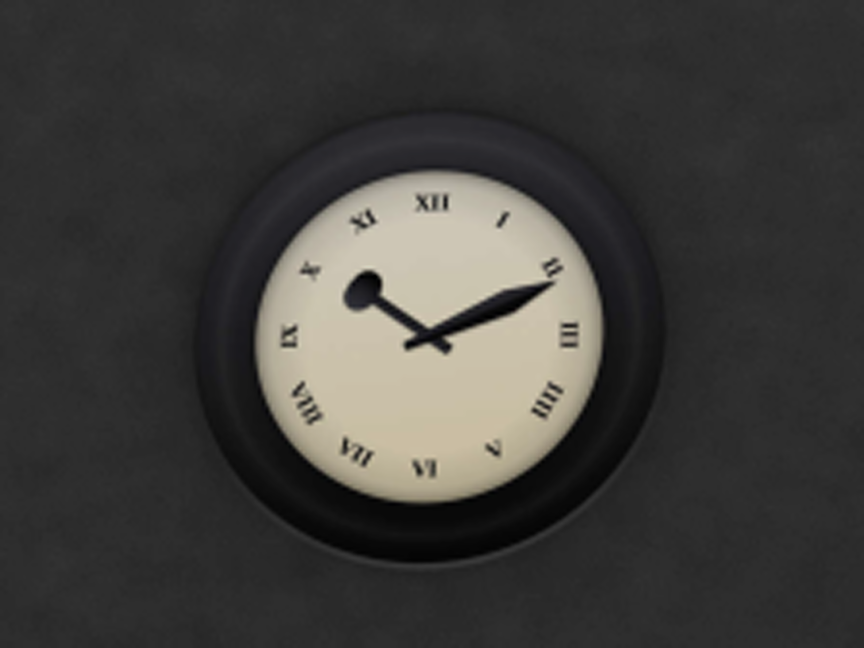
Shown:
10 h 11 min
